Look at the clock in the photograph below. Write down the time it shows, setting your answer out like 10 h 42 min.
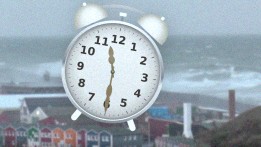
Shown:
11 h 30 min
